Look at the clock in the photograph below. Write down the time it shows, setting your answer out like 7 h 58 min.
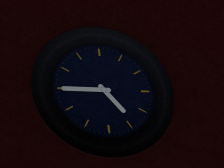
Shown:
4 h 45 min
